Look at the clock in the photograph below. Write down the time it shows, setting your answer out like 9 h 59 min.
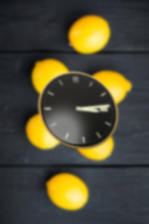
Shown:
3 h 14 min
